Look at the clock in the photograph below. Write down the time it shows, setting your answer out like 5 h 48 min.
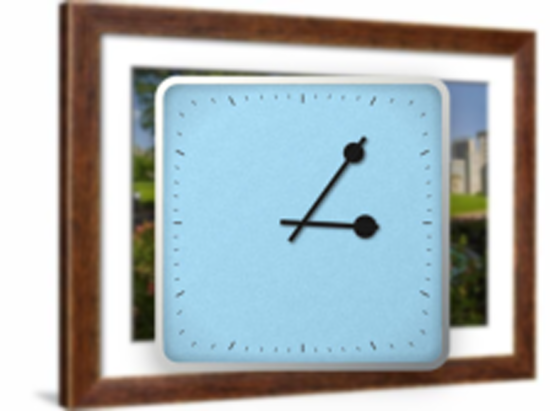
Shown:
3 h 06 min
